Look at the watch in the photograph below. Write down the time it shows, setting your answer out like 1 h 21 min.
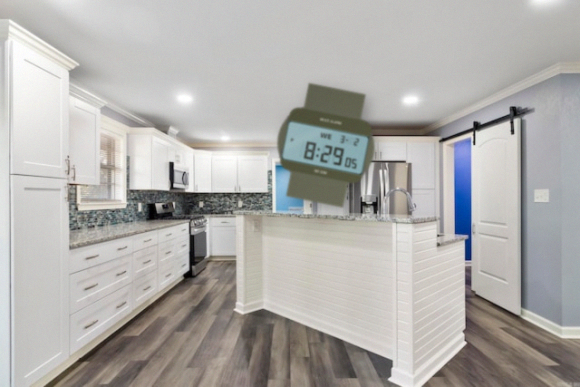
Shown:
8 h 29 min
